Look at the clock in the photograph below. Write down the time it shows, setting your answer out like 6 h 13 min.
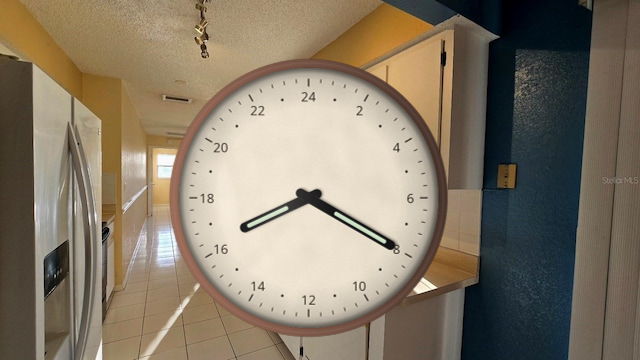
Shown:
16 h 20 min
